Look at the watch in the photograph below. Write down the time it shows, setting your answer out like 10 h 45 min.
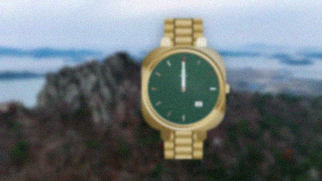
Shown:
12 h 00 min
